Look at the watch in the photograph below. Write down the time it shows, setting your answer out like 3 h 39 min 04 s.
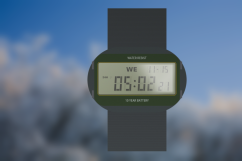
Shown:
5 h 02 min 21 s
